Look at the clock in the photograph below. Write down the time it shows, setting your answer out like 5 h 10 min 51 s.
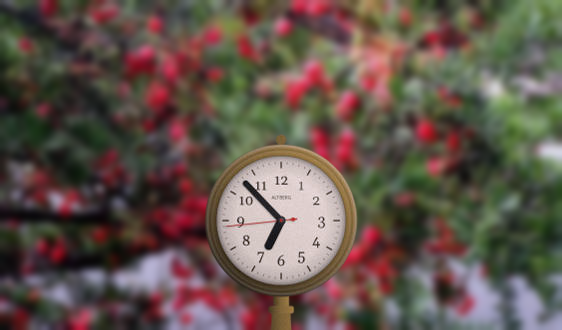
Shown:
6 h 52 min 44 s
